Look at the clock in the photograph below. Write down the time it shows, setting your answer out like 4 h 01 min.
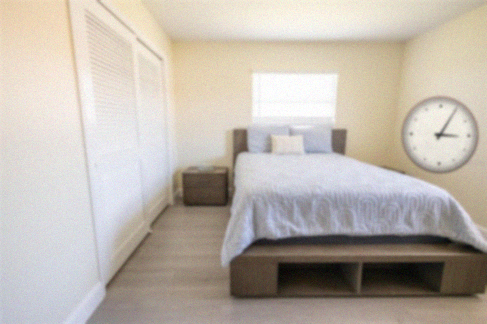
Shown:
3 h 05 min
